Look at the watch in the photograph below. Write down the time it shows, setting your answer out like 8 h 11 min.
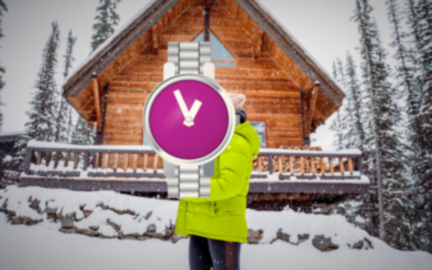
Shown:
12 h 56 min
